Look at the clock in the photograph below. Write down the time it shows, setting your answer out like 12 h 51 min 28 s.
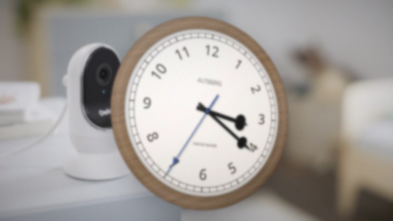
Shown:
3 h 20 min 35 s
